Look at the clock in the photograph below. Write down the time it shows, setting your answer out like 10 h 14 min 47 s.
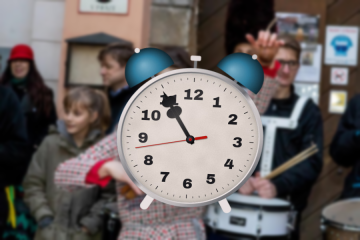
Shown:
10 h 54 min 43 s
